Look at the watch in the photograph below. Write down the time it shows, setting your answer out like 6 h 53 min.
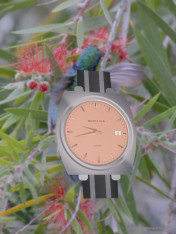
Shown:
9 h 43 min
